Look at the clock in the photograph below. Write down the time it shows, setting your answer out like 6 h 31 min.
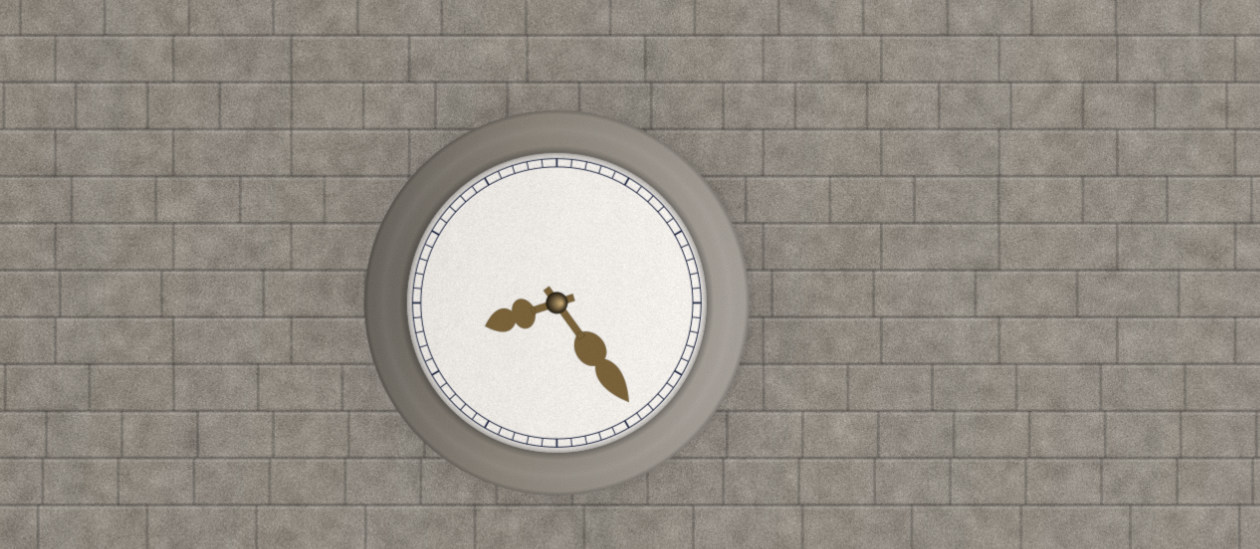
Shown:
8 h 24 min
